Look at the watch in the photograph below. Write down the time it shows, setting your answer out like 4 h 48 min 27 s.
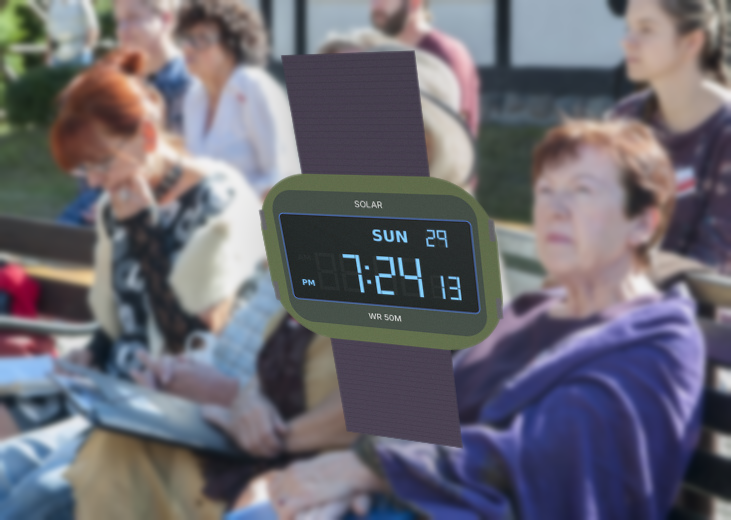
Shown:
7 h 24 min 13 s
